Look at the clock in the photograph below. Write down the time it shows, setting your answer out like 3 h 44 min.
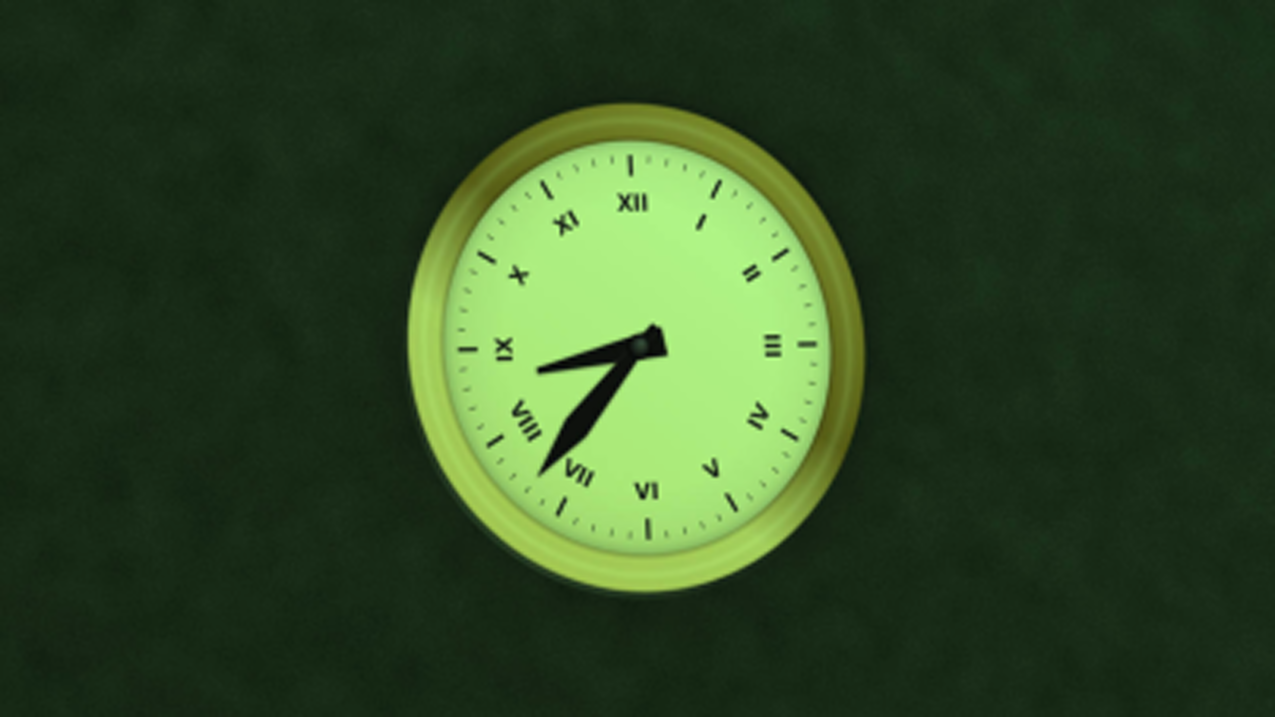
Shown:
8 h 37 min
